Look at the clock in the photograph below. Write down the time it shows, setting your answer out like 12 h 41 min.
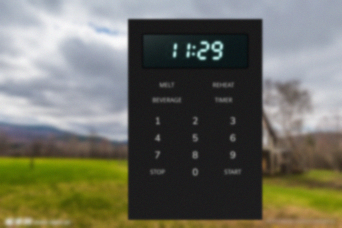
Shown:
11 h 29 min
